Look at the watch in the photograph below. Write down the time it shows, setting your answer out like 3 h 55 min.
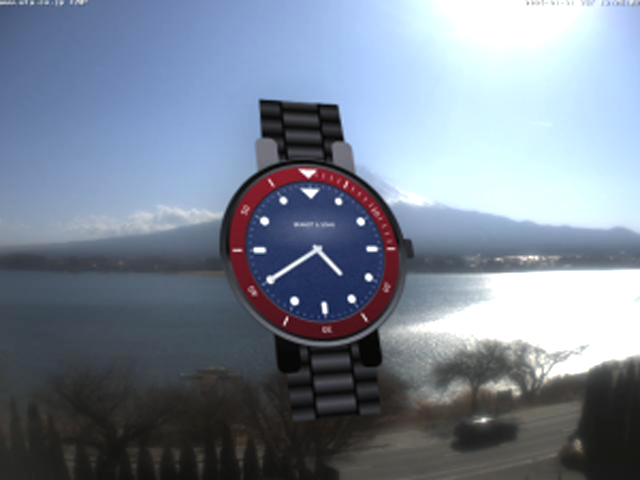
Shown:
4 h 40 min
